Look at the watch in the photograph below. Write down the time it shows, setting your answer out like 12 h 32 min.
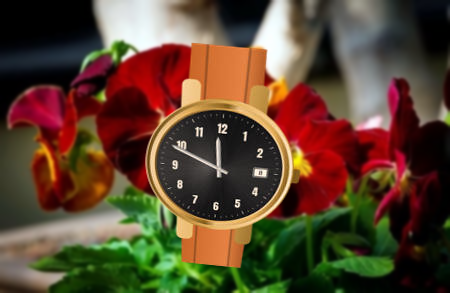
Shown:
11 h 49 min
